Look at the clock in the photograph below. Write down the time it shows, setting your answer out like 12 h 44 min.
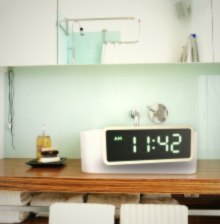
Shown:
11 h 42 min
